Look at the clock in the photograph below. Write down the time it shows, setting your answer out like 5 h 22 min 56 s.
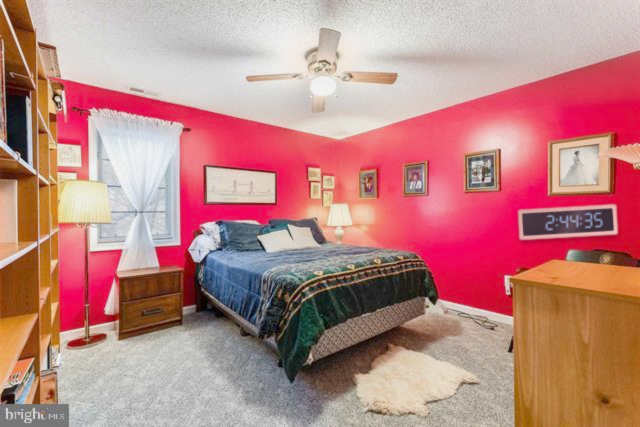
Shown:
2 h 44 min 35 s
